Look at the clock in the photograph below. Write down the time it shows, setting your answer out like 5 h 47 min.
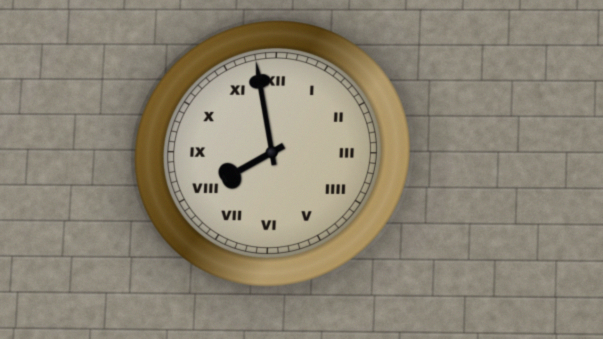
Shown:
7 h 58 min
